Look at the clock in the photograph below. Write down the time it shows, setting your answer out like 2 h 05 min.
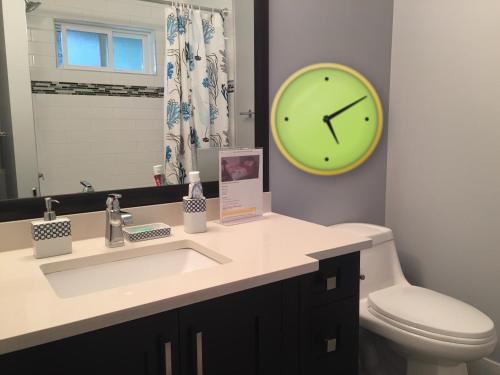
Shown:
5 h 10 min
